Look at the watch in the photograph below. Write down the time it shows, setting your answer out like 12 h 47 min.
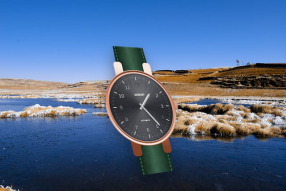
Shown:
1 h 24 min
